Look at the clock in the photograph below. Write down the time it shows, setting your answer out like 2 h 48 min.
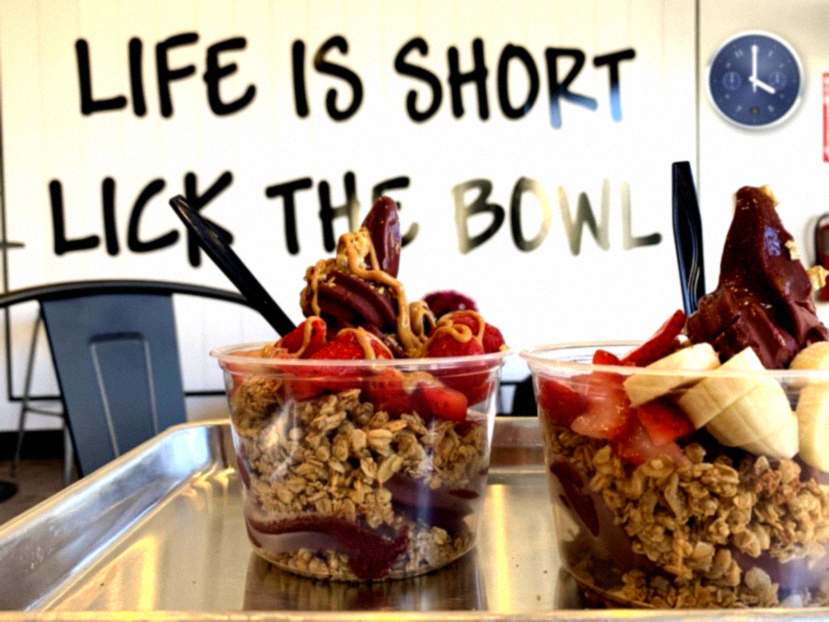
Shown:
4 h 00 min
